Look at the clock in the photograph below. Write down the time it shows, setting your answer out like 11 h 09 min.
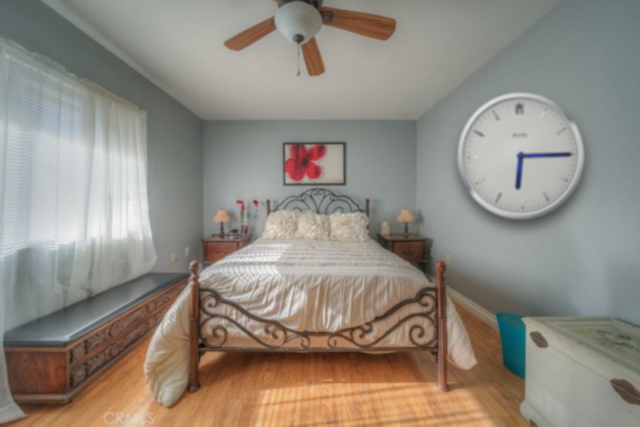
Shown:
6 h 15 min
